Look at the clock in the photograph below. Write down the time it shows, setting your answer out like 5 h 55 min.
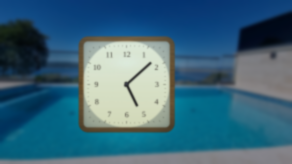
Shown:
5 h 08 min
